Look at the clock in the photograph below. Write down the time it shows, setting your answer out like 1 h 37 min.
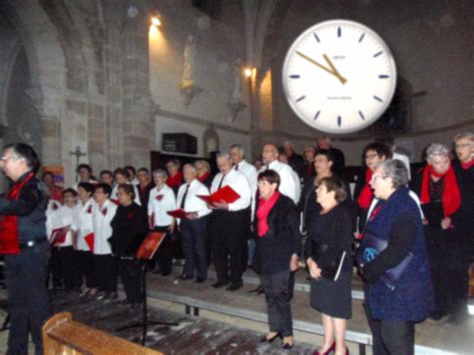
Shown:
10 h 50 min
